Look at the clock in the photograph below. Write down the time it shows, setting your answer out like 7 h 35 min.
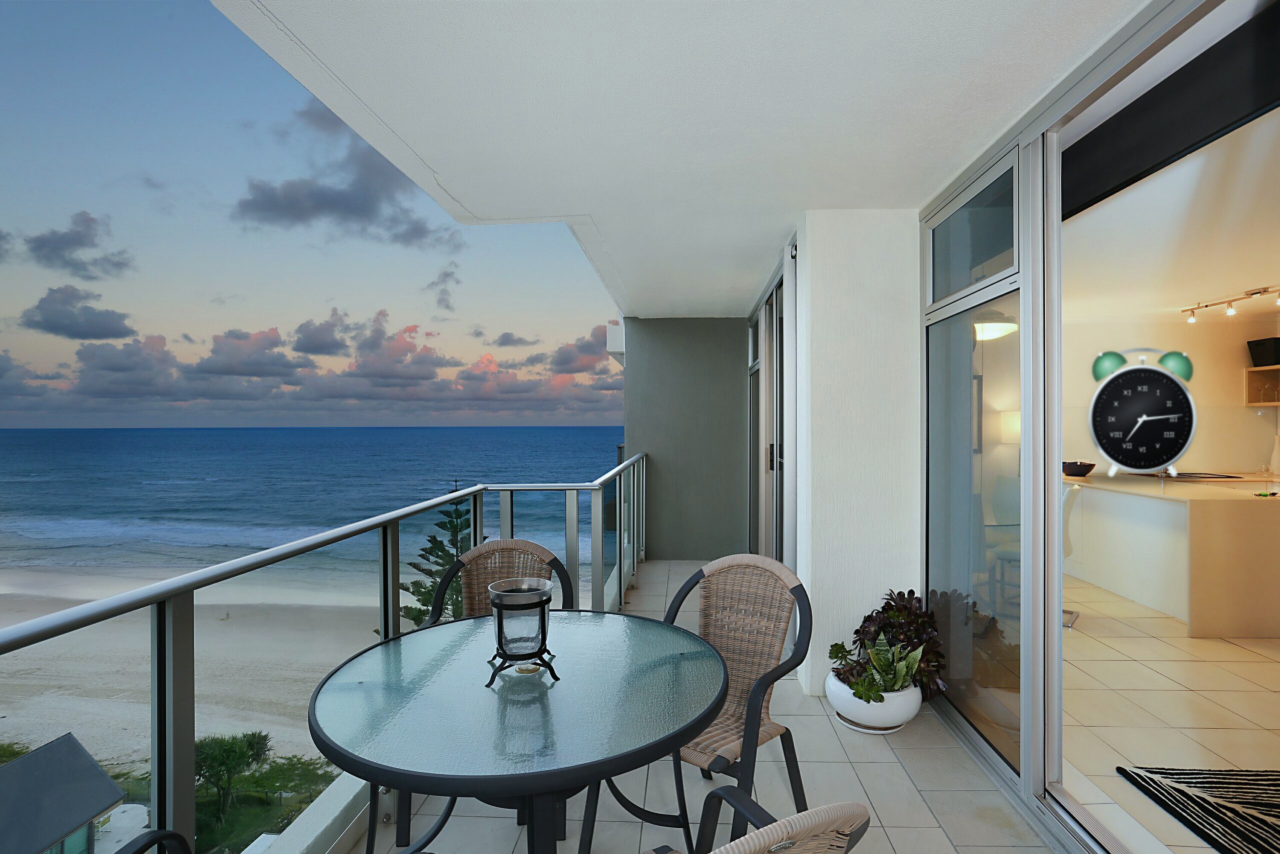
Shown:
7 h 14 min
